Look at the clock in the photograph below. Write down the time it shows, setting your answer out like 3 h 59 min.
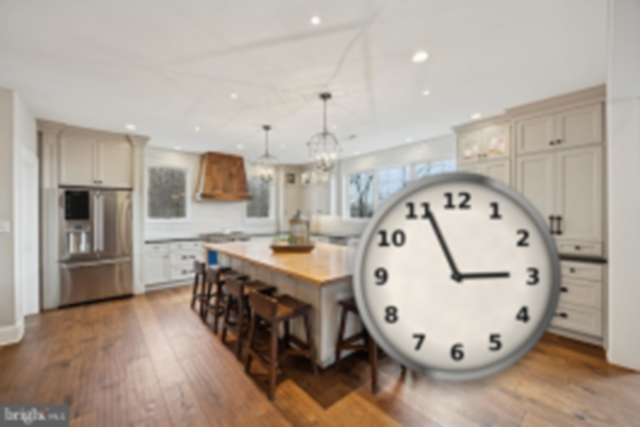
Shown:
2 h 56 min
